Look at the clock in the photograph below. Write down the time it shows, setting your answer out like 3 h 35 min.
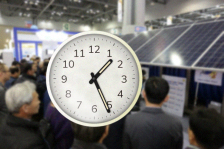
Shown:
1 h 26 min
